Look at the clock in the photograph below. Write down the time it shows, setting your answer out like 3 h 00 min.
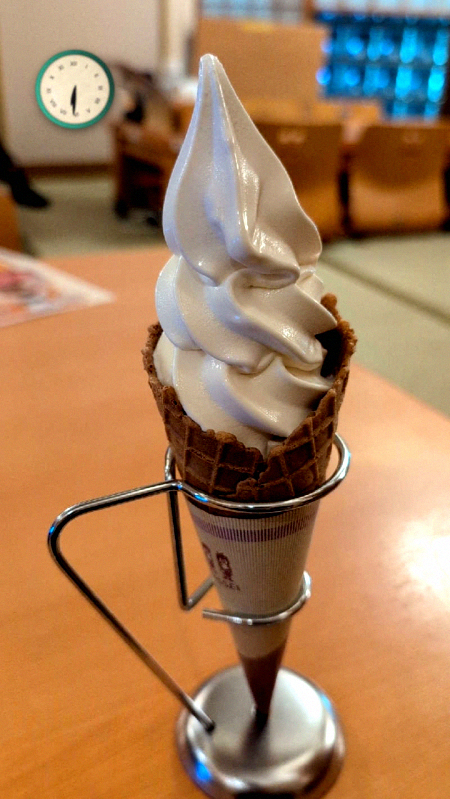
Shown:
6 h 31 min
